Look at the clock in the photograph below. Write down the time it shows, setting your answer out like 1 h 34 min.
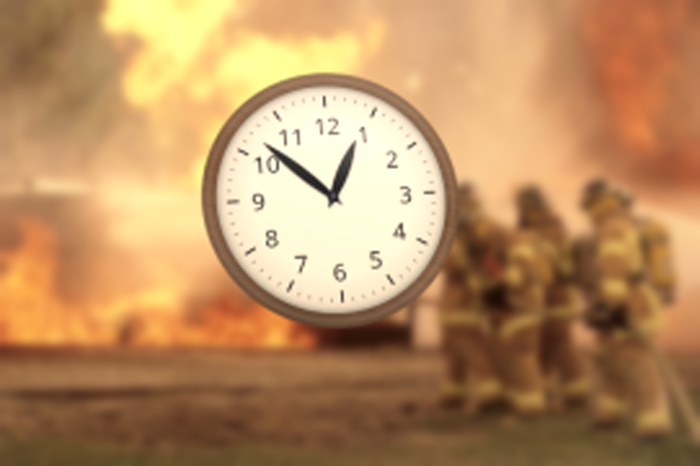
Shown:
12 h 52 min
